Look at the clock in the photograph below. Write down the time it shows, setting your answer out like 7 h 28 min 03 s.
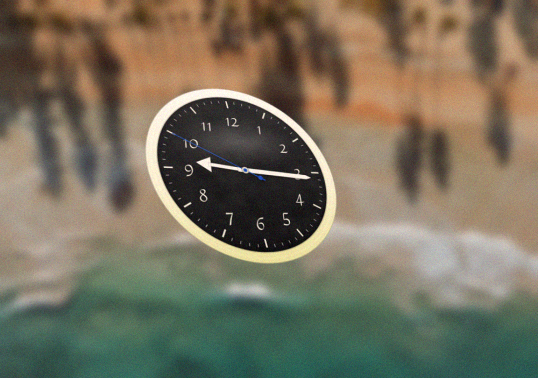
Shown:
9 h 15 min 50 s
